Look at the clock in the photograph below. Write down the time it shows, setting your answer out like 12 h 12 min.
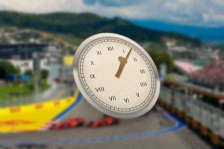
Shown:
1 h 07 min
